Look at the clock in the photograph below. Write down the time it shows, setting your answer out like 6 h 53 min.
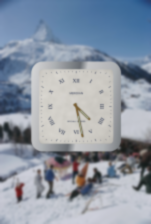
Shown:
4 h 28 min
